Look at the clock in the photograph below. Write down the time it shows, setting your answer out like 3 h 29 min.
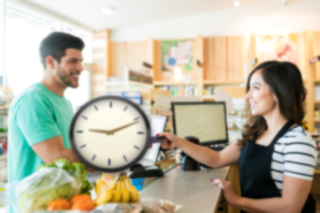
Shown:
9 h 11 min
